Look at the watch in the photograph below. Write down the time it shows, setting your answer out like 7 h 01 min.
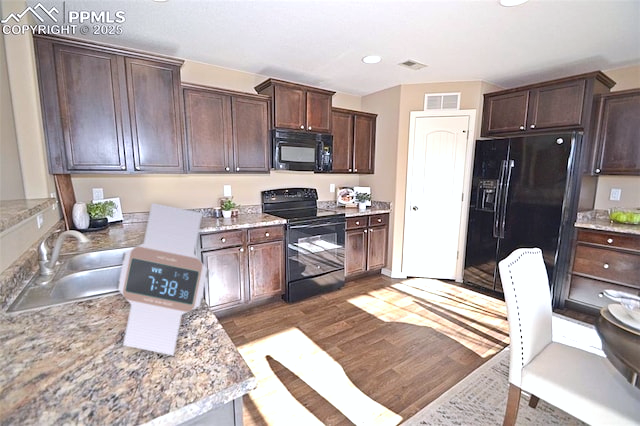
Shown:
7 h 38 min
